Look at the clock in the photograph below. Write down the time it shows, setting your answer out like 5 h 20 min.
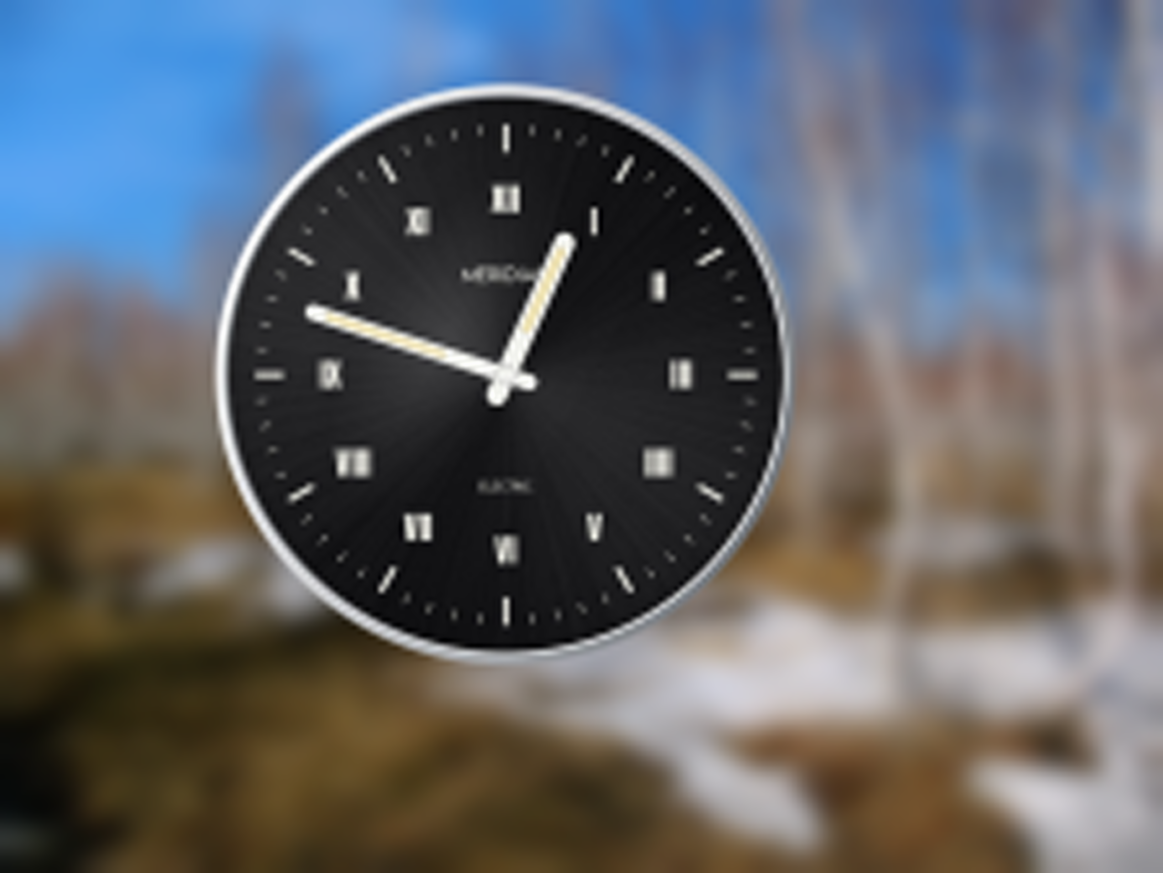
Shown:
12 h 48 min
